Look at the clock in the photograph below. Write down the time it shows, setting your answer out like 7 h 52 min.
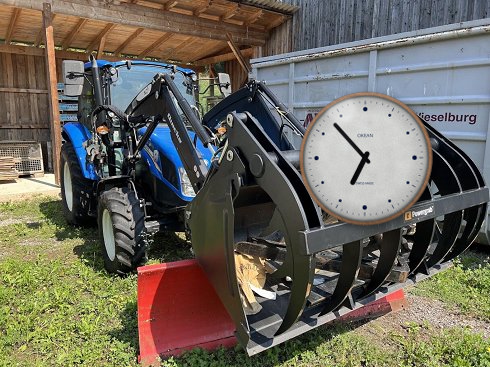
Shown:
6 h 53 min
